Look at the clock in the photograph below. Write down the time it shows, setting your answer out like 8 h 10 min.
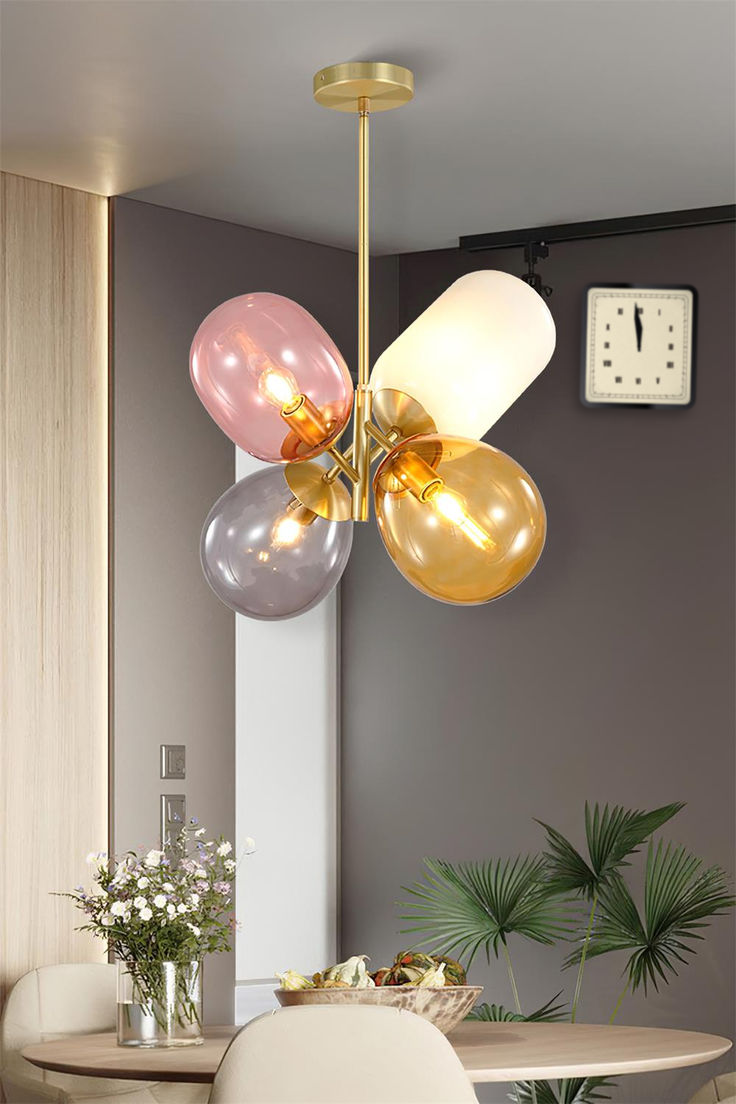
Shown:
11 h 59 min
